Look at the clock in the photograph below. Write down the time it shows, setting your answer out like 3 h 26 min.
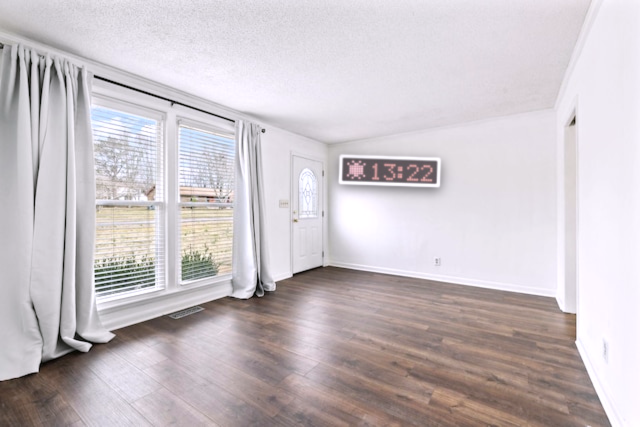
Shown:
13 h 22 min
